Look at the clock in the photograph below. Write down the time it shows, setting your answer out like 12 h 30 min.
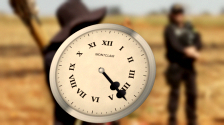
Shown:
4 h 22 min
